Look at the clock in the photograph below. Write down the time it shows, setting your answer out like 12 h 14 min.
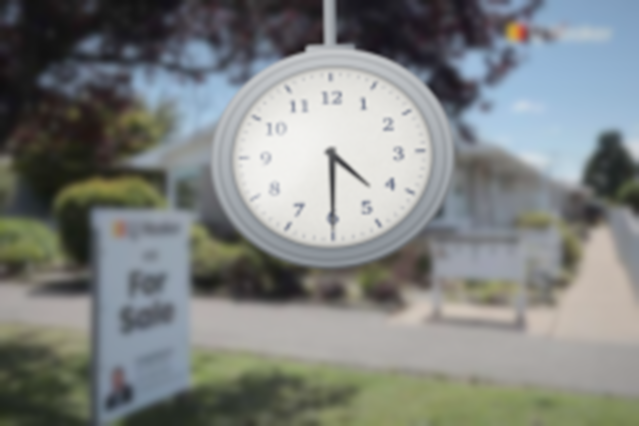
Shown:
4 h 30 min
